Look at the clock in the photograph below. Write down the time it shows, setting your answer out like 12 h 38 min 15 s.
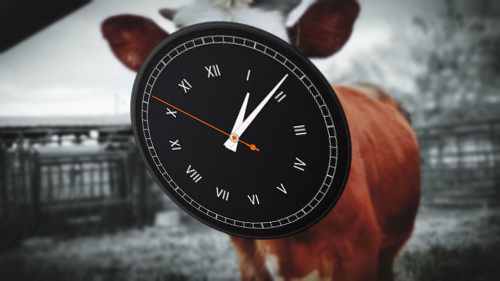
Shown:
1 h 08 min 51 s
